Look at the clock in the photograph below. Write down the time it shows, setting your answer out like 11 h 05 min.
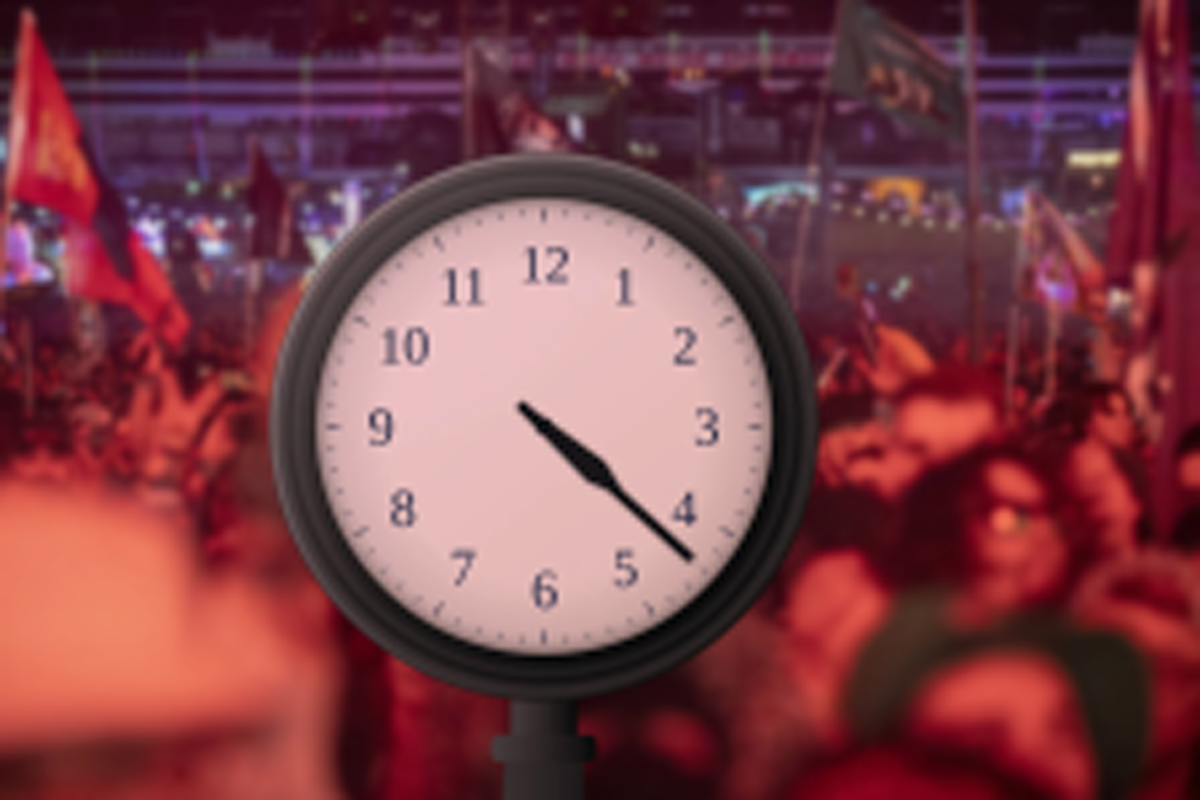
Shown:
4 h 22 min
